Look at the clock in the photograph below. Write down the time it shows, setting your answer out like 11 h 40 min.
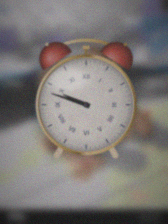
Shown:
9 h 48 min
